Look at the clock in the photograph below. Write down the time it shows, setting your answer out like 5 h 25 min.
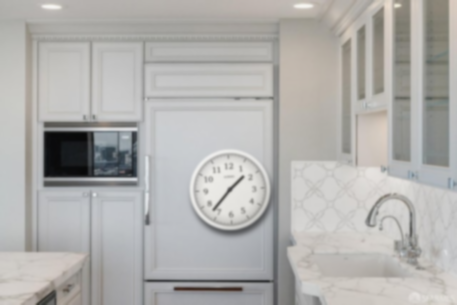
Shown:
1 h 37 min
